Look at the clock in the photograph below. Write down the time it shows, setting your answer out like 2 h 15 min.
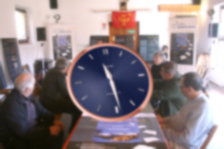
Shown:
11 h 29 min
